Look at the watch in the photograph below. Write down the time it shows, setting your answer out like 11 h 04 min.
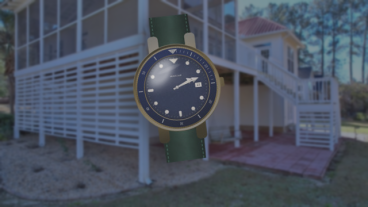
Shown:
2 h 12 min
